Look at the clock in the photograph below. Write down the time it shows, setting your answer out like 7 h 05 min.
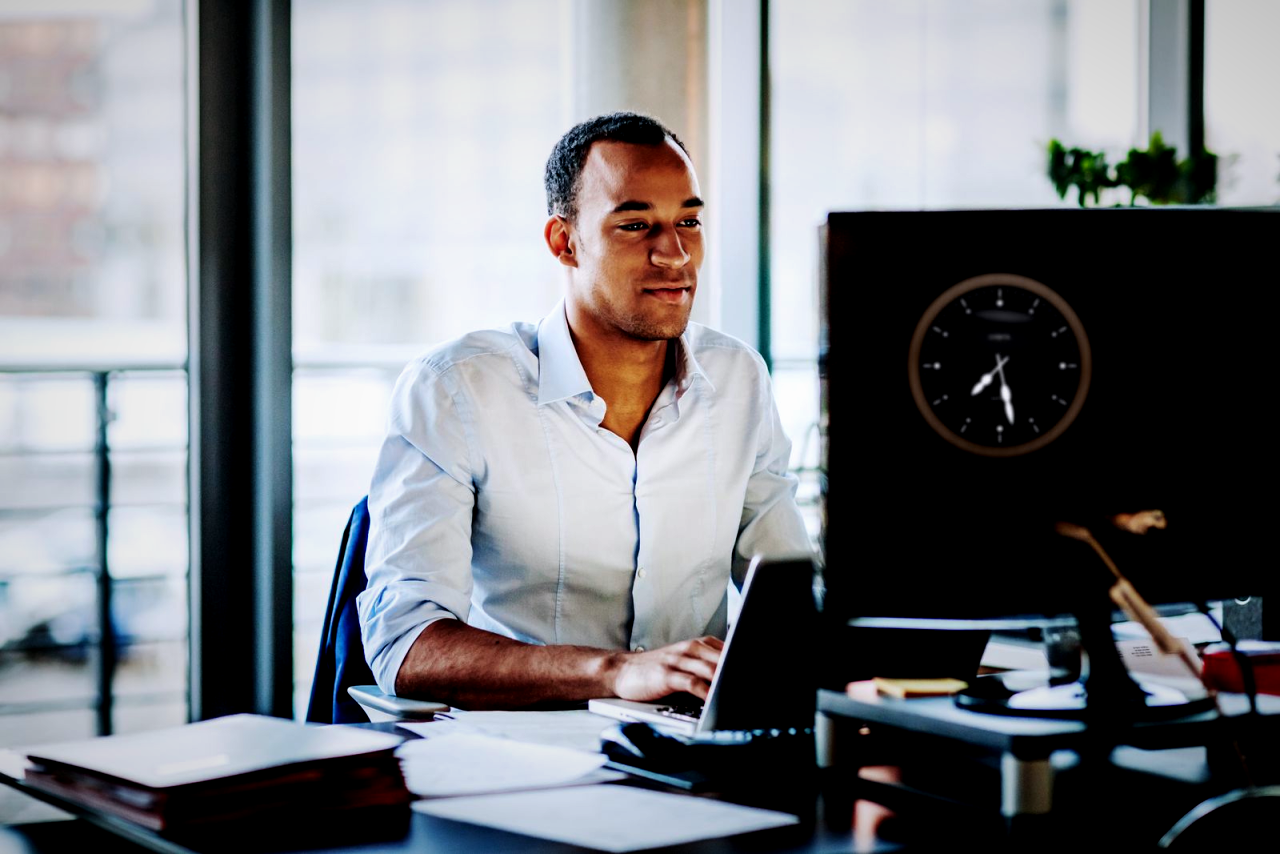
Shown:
7 h 28 min
